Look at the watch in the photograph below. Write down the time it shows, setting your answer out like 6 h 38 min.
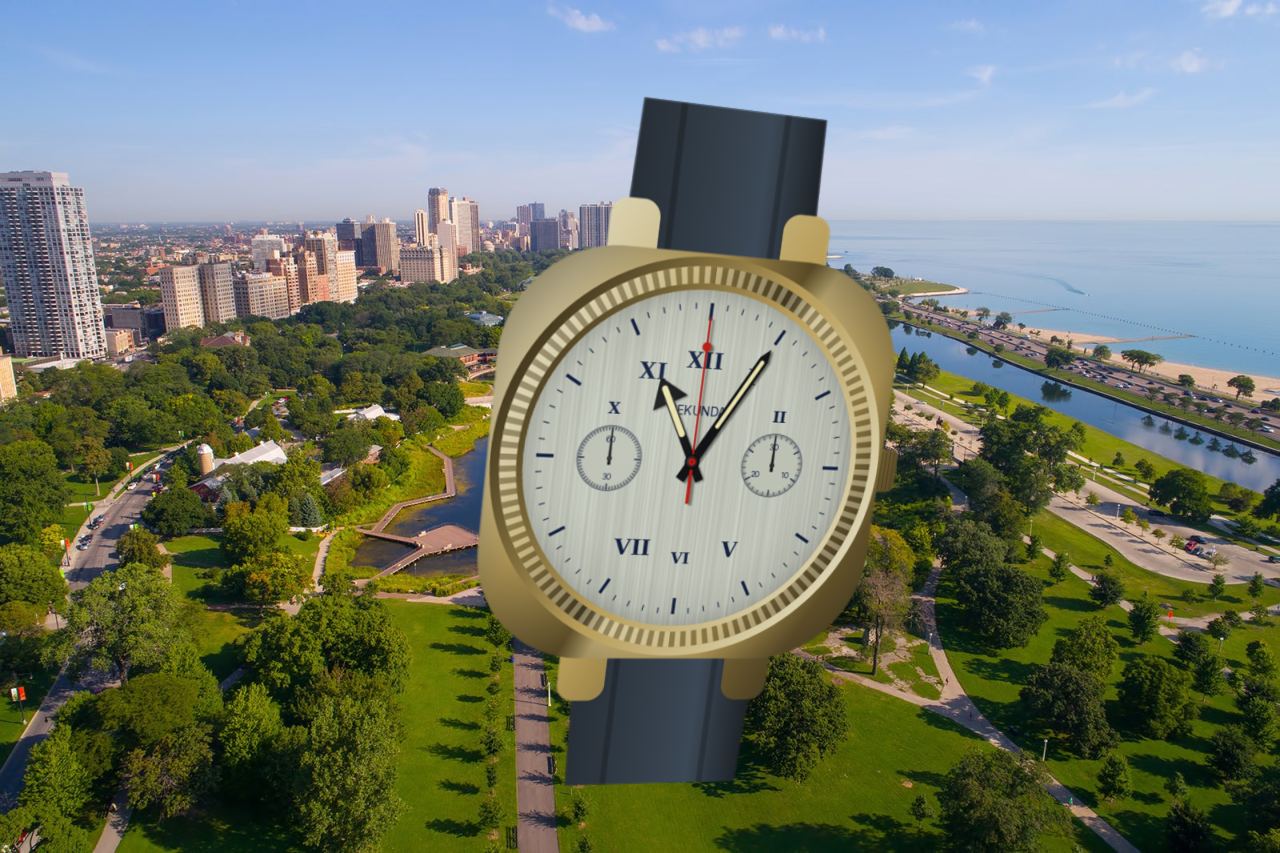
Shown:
11 h 05 min
